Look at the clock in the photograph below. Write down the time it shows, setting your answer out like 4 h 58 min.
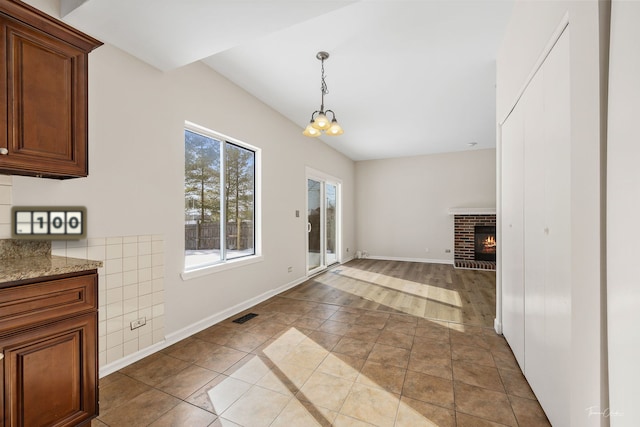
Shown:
1 h 00 min
